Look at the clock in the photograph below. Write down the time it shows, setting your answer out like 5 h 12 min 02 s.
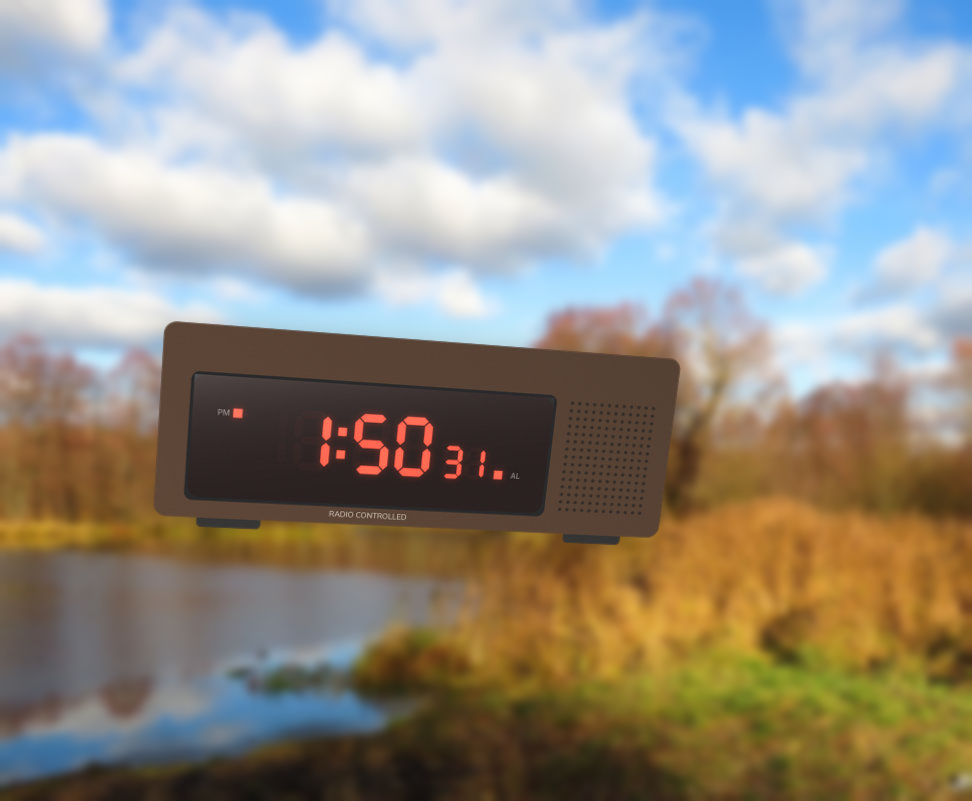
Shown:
1 h 50 min 31 s
